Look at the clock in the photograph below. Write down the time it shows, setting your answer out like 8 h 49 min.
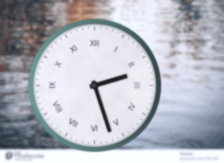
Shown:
2 h 27 min
